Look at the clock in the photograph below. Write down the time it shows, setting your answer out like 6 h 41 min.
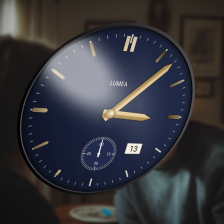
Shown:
3 h 07 min
